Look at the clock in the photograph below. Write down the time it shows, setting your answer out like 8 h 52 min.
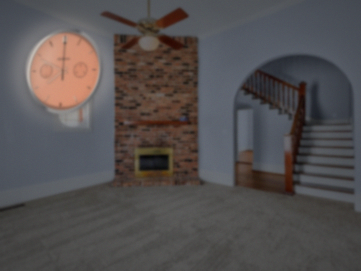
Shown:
7 h 49 min
